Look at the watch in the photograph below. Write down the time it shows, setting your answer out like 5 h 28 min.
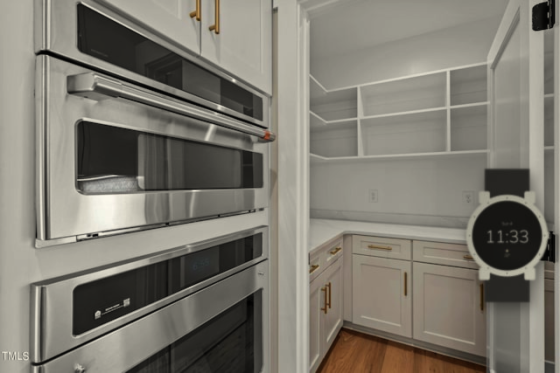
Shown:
11 h 33 min
